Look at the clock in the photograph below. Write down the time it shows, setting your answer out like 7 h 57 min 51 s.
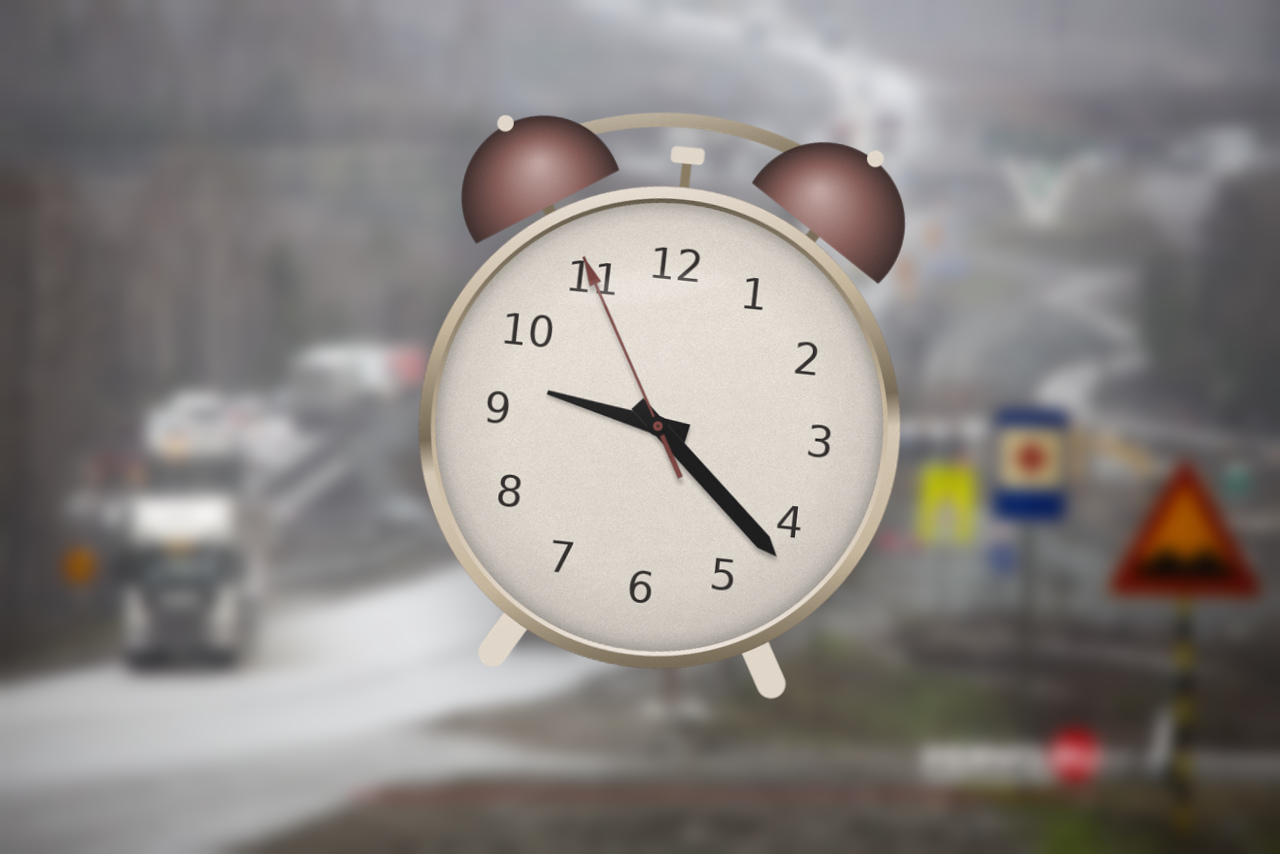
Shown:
9 h 21 min 55 s
